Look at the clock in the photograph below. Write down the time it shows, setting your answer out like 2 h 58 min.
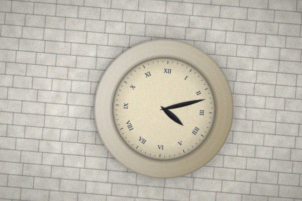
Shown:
4 h 12 min
